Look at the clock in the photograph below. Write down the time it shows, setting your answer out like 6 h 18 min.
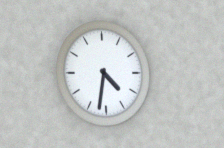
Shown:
4 h 32 min
